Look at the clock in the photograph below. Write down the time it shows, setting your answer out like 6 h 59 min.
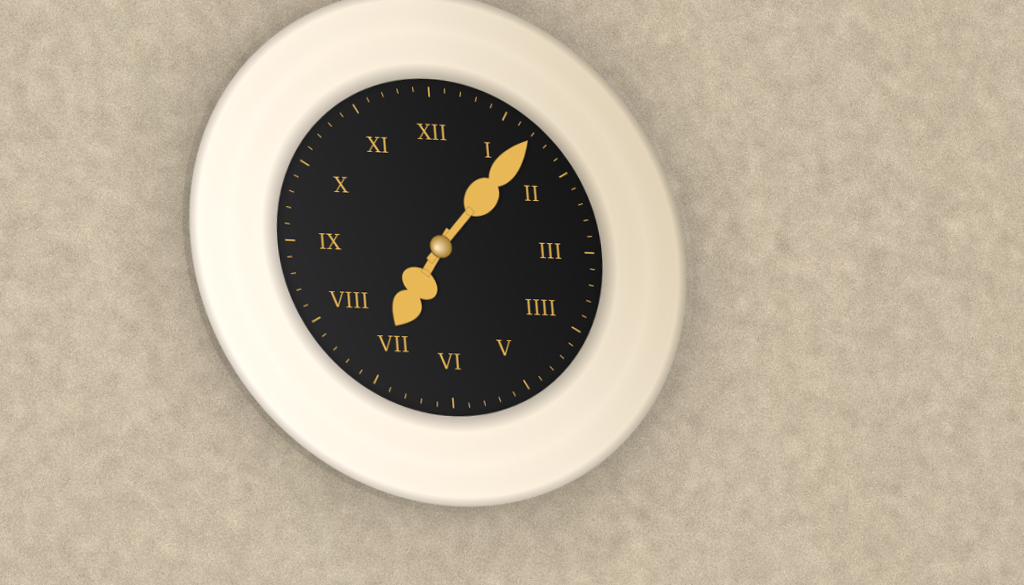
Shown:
7 h 07 min
